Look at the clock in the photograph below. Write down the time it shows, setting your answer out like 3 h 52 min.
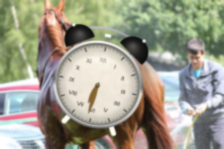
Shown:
6 h 31 min
